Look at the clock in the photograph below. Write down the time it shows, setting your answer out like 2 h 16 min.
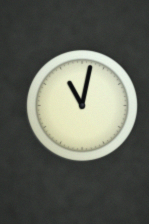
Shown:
11 h 02 min
